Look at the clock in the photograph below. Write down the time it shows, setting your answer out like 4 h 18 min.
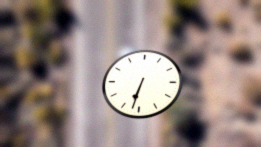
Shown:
6 h 32 min
